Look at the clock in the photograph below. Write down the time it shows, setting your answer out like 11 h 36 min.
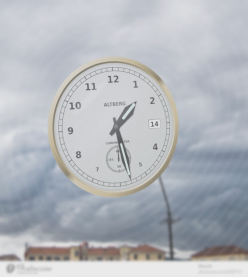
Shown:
1 h 28 min
